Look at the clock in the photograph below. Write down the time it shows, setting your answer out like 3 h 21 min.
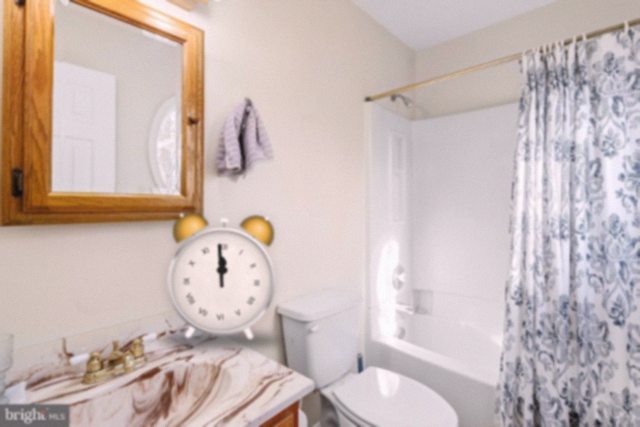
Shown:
11 h 59 min
